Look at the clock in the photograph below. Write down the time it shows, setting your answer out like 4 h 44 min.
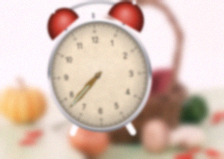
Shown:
7 h 38 min
